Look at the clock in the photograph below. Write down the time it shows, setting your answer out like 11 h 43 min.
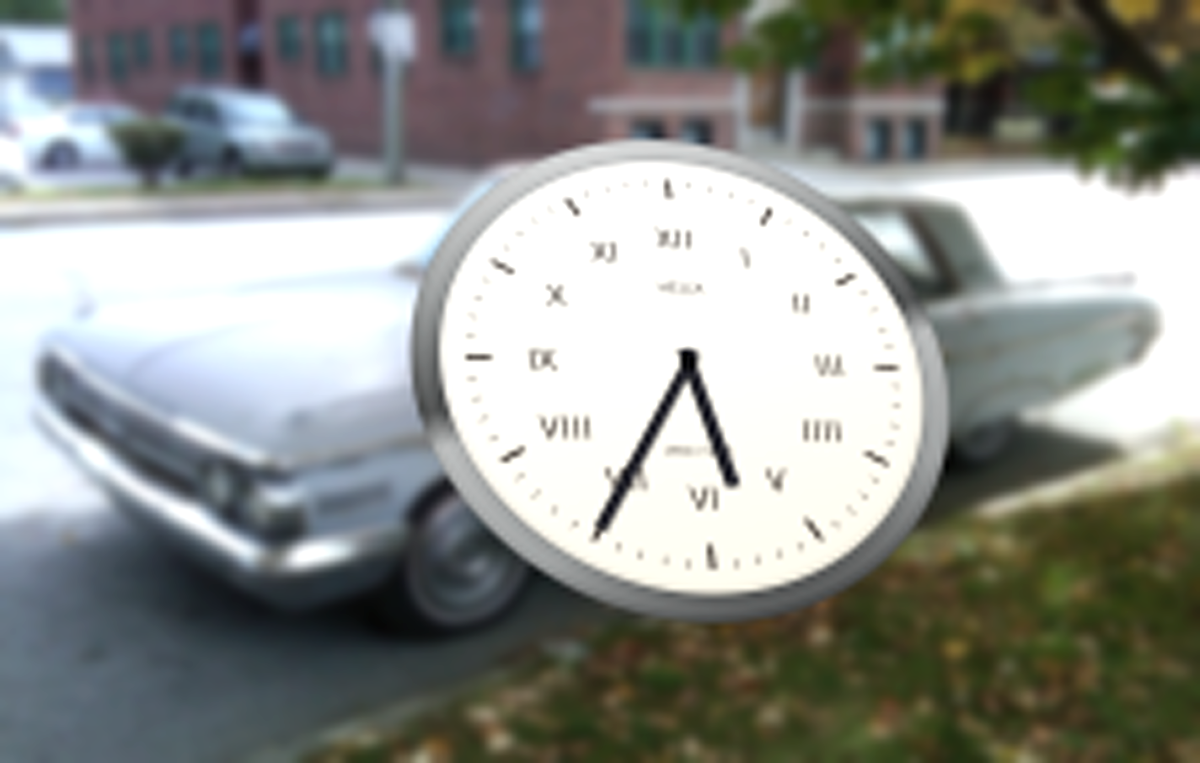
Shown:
5 h 35 min
